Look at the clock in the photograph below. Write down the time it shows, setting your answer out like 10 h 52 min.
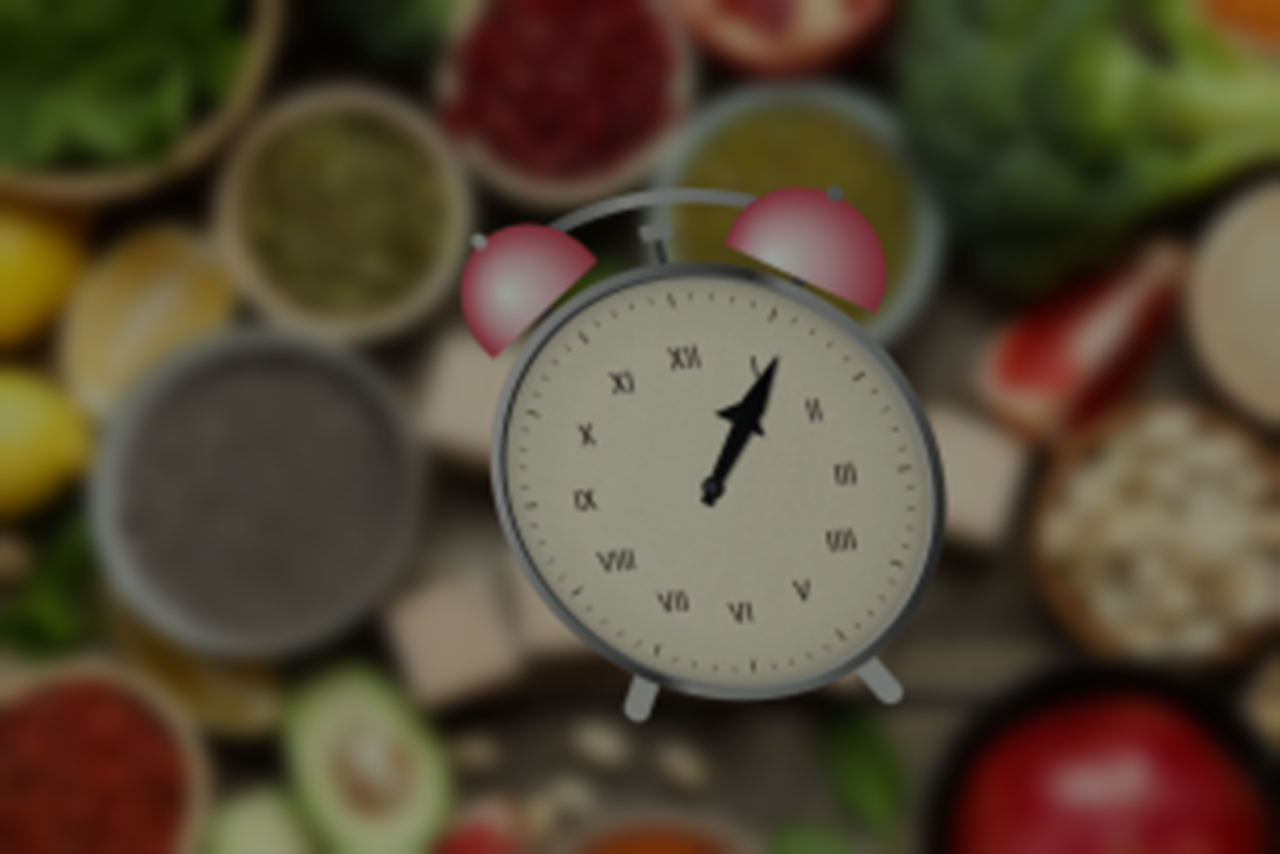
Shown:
1 h 06 min
